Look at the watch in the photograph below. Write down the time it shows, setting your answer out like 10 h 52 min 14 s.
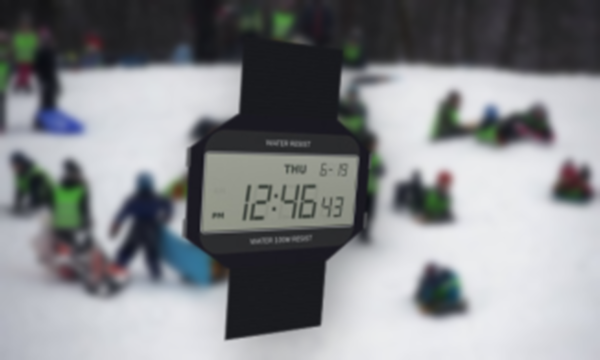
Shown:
12 h 46 min 43 s
